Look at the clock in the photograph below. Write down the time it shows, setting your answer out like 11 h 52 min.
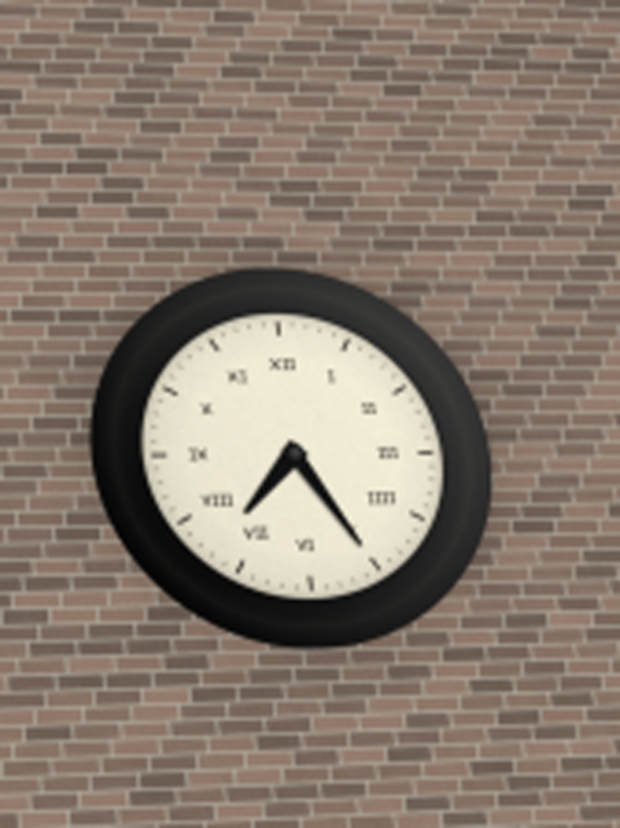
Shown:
7 h 25 min
